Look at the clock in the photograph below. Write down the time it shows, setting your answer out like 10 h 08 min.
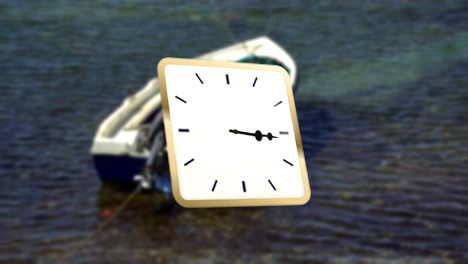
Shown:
3 h 16 min
